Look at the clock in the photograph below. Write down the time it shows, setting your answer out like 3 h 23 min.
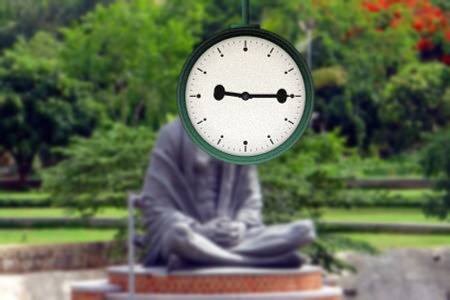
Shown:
9 h 15 min
